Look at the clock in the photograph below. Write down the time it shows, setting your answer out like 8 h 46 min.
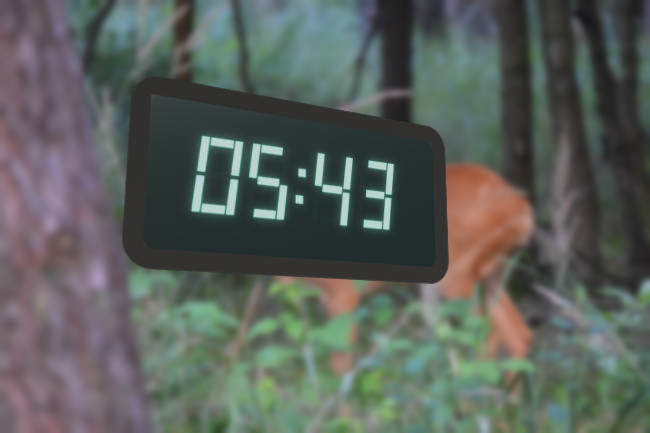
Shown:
5 h 43 min
